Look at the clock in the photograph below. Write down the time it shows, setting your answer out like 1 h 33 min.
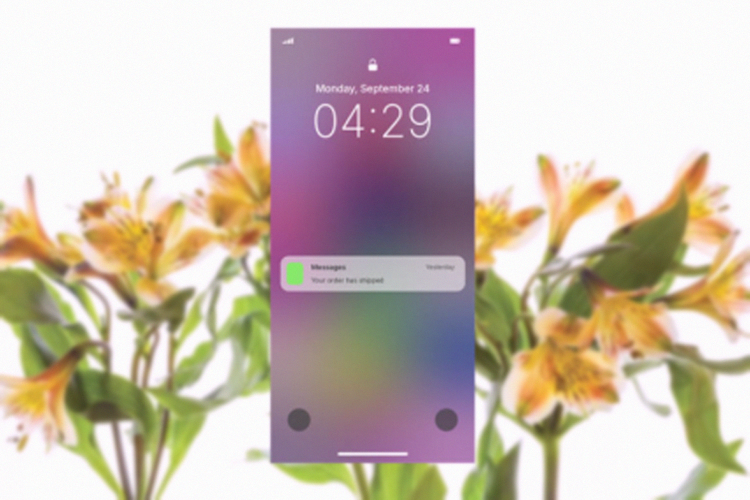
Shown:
4 h 29 min
